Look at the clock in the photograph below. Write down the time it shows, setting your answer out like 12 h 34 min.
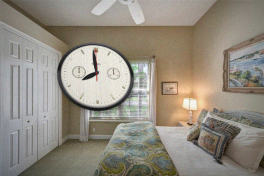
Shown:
7 h 59 min
